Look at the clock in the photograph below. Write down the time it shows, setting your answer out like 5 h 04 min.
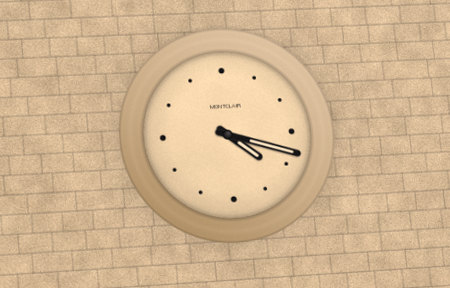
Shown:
4 h 18 min
